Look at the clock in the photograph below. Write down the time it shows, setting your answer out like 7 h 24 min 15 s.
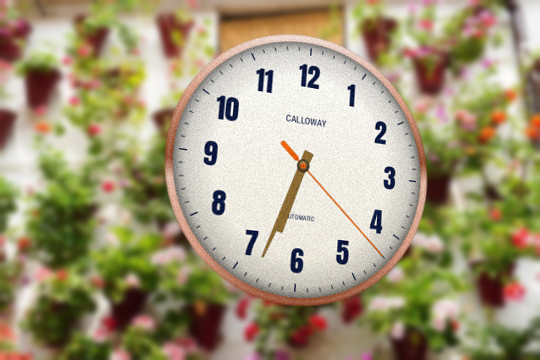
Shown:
6 h 33 min 22 s
